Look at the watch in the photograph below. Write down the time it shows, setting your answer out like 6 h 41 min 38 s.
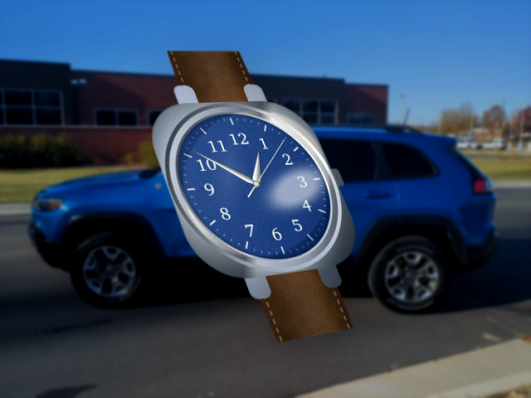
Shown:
12 h 51 min 08 s
